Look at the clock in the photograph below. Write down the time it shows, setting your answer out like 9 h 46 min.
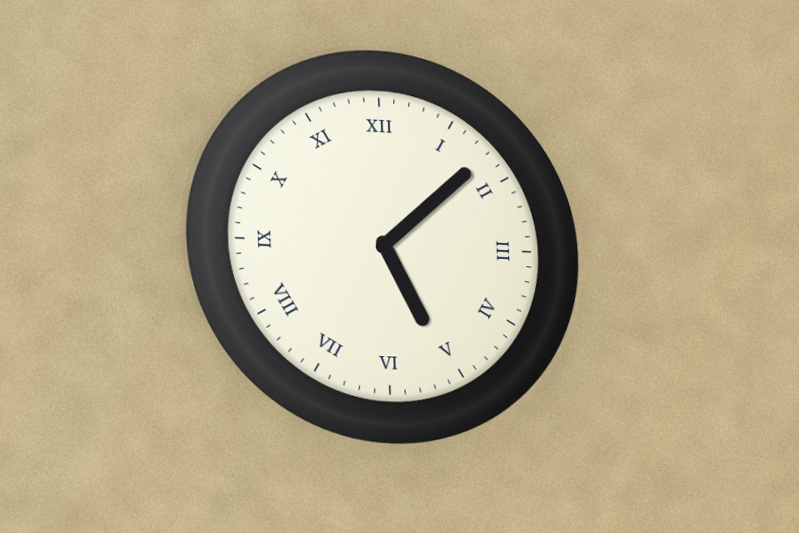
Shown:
5 h 08 min
